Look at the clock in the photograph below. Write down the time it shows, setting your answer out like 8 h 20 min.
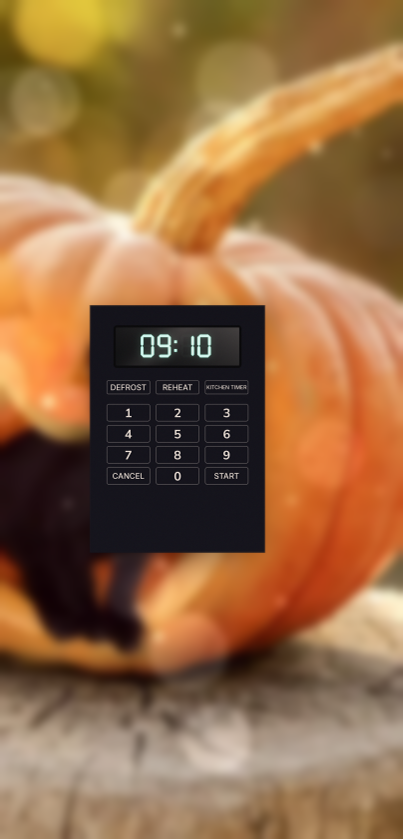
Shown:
9 h 10 min
